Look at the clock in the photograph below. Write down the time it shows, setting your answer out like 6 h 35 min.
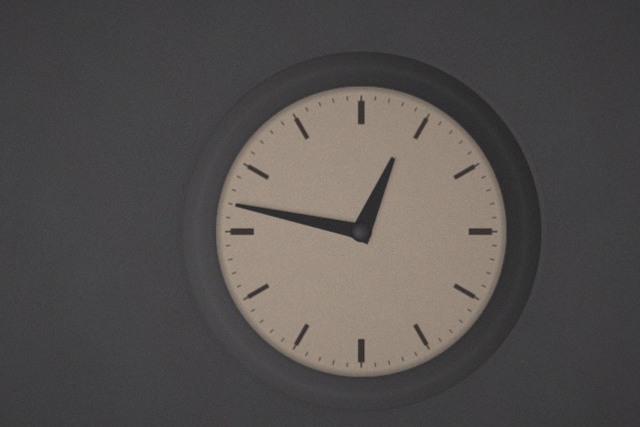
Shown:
12 h 47 min
